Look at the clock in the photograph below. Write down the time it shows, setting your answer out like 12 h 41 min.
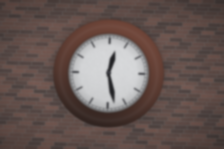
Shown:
12 h 28 min
